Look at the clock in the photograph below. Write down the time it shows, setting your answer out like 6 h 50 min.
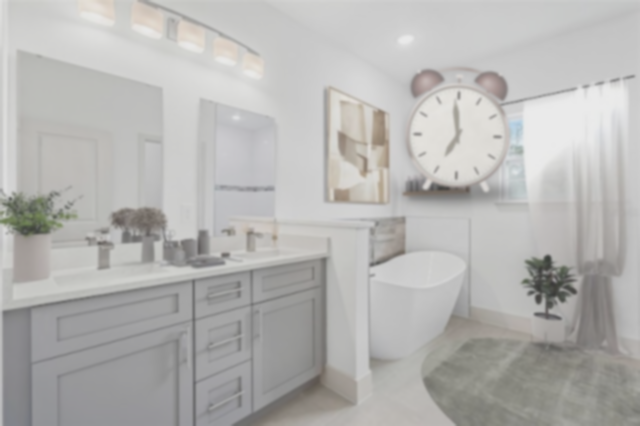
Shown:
6 h 59 min
